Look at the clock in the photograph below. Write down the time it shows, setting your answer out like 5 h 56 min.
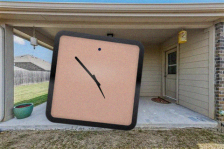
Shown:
4 h 52 min
